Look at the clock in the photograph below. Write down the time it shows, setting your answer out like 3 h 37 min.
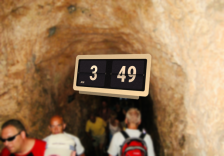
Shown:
3 h 49 min
